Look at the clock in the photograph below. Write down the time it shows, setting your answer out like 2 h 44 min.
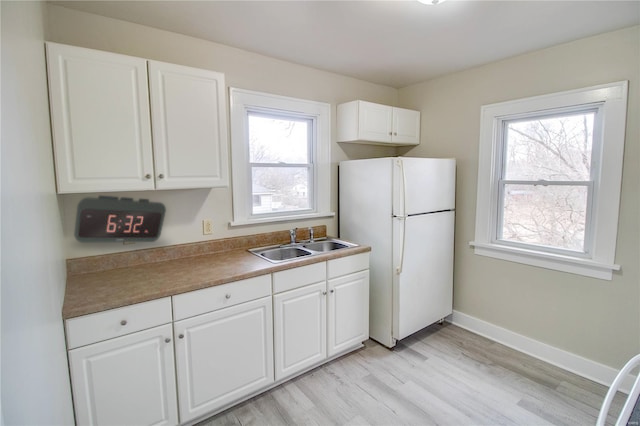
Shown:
6 h 32 min
